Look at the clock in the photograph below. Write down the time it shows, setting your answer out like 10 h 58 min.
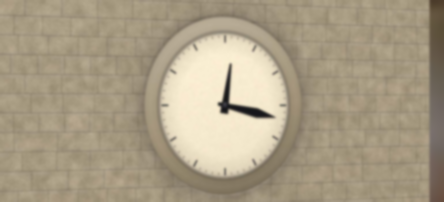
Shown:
12 h 17 min
